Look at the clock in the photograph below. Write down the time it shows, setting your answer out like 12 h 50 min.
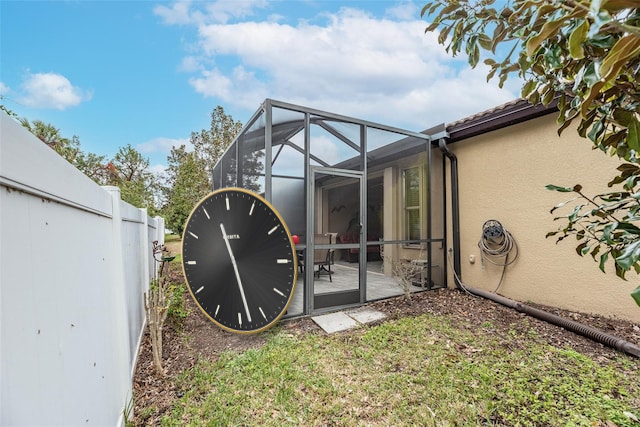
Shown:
11 h 28 min
